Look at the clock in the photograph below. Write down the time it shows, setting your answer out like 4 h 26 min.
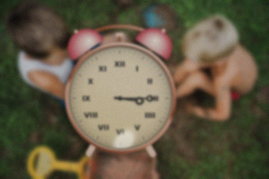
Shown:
3 h 15 min
